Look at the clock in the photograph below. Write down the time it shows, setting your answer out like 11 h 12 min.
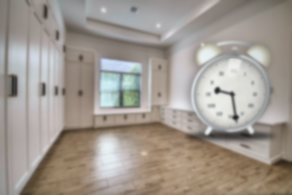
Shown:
9 h 28 min
